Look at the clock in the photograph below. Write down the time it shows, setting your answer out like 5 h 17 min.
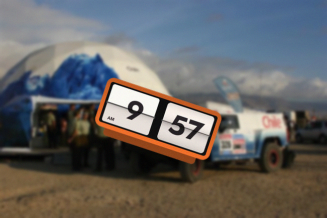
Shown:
9 h 57 min
